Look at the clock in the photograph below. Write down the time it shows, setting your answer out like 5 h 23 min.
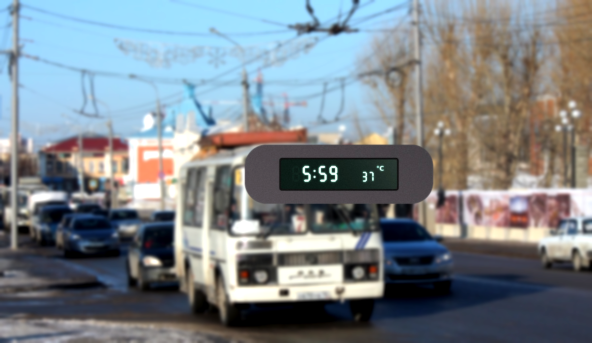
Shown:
5 h 59 min
